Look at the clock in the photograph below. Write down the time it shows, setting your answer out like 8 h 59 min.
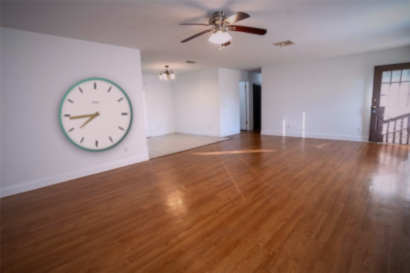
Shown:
7 h 44 min
